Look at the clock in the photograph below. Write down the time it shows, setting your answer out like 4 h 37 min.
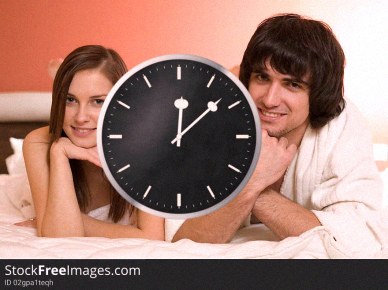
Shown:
12 h 08 min
